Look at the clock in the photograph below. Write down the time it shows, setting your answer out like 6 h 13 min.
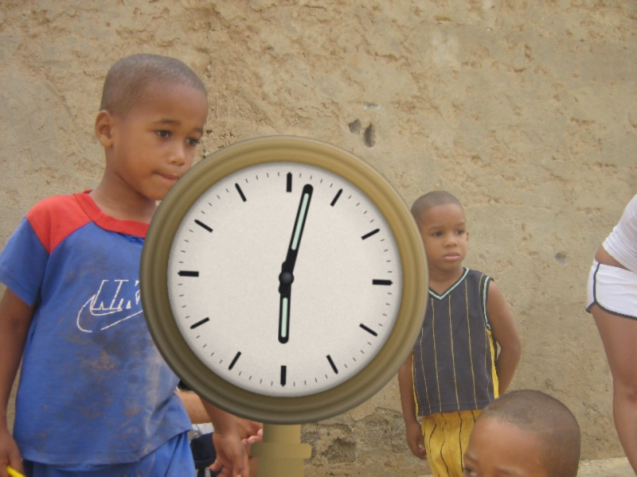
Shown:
6 h 02 min
